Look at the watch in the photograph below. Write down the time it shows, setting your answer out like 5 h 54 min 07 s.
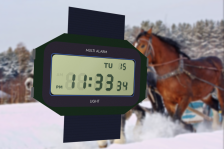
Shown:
11 h 33 min 34 s
